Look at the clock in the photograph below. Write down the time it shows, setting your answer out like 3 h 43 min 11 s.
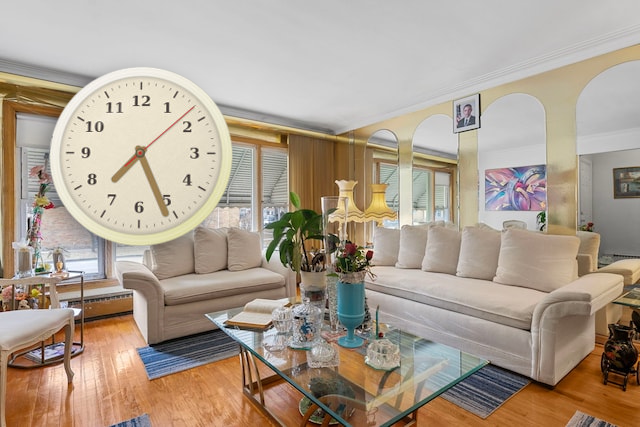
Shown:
7 h 26 min 08 s
